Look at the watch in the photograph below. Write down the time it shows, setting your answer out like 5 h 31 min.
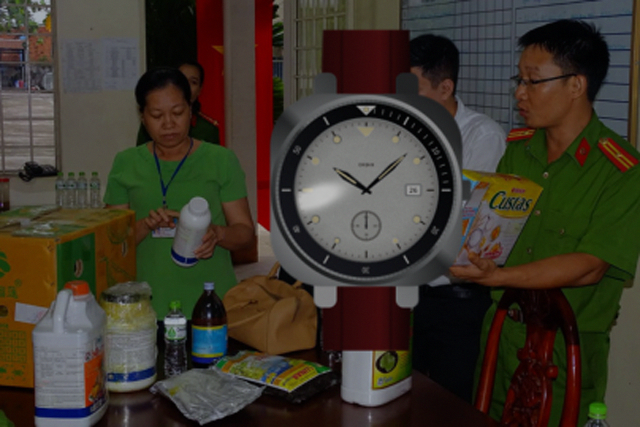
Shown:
10 h 08 min
